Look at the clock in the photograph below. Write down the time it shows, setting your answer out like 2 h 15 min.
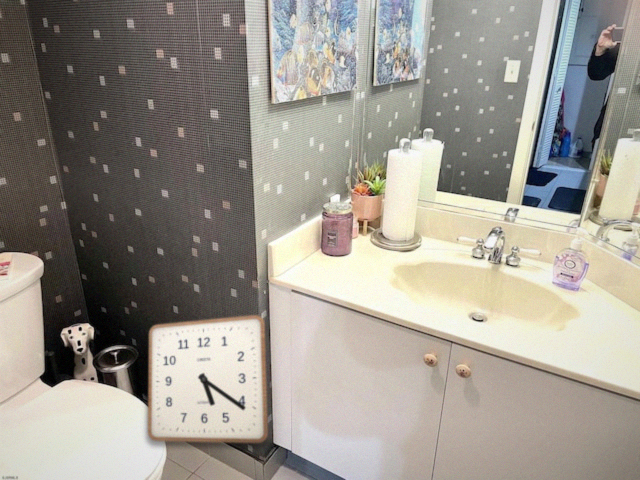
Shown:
5 h 21 min
